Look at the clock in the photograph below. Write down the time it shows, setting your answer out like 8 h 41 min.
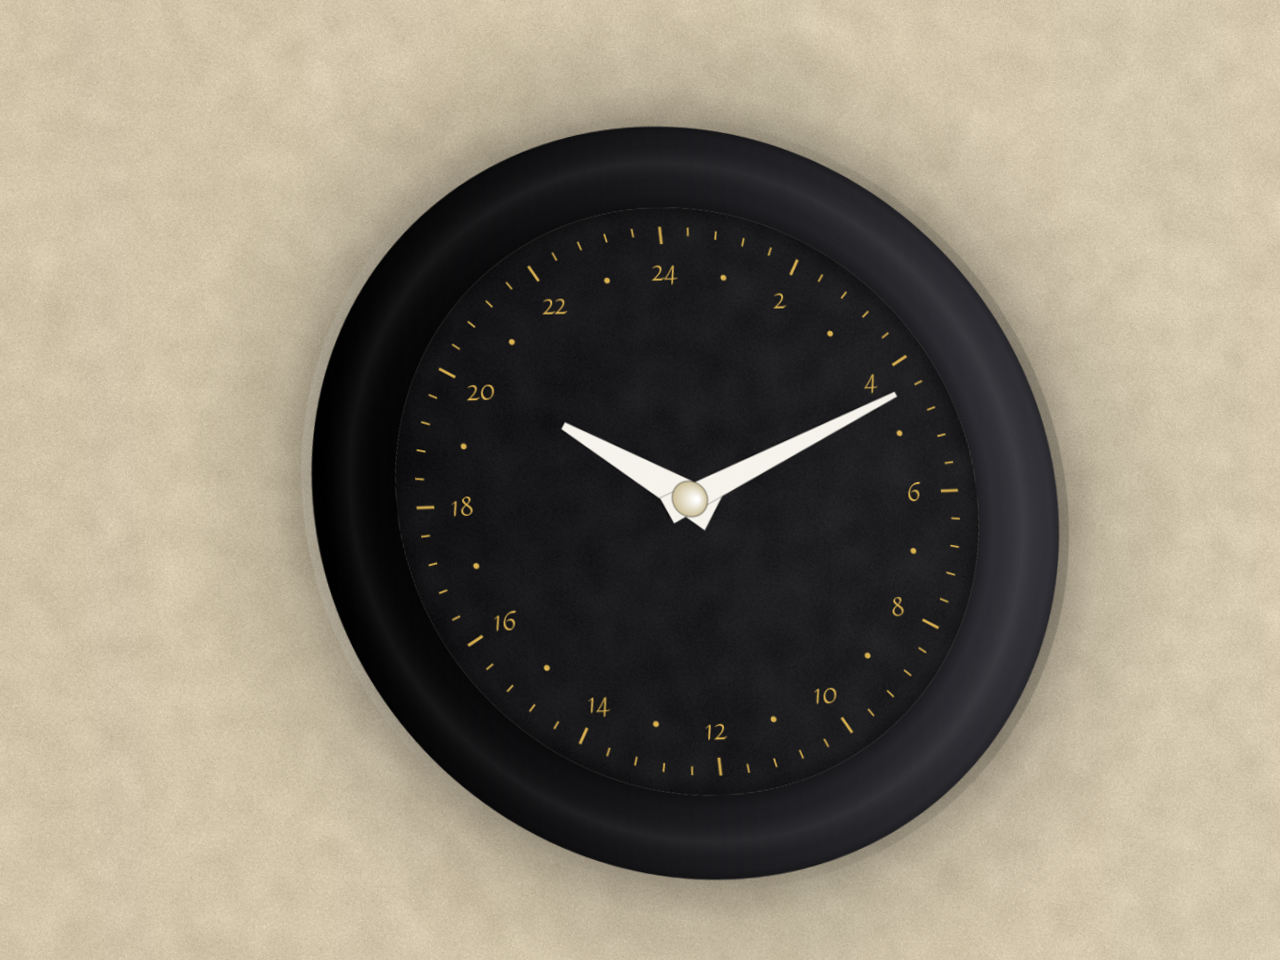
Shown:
20 h 11 min
